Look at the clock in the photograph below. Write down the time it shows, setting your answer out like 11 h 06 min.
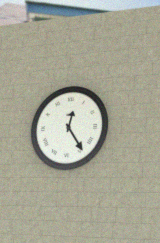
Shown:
12 h 24 min
